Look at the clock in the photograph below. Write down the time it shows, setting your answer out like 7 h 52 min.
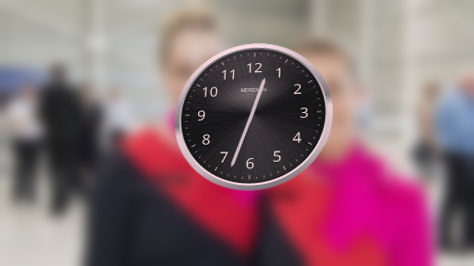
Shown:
12 h 33 min
